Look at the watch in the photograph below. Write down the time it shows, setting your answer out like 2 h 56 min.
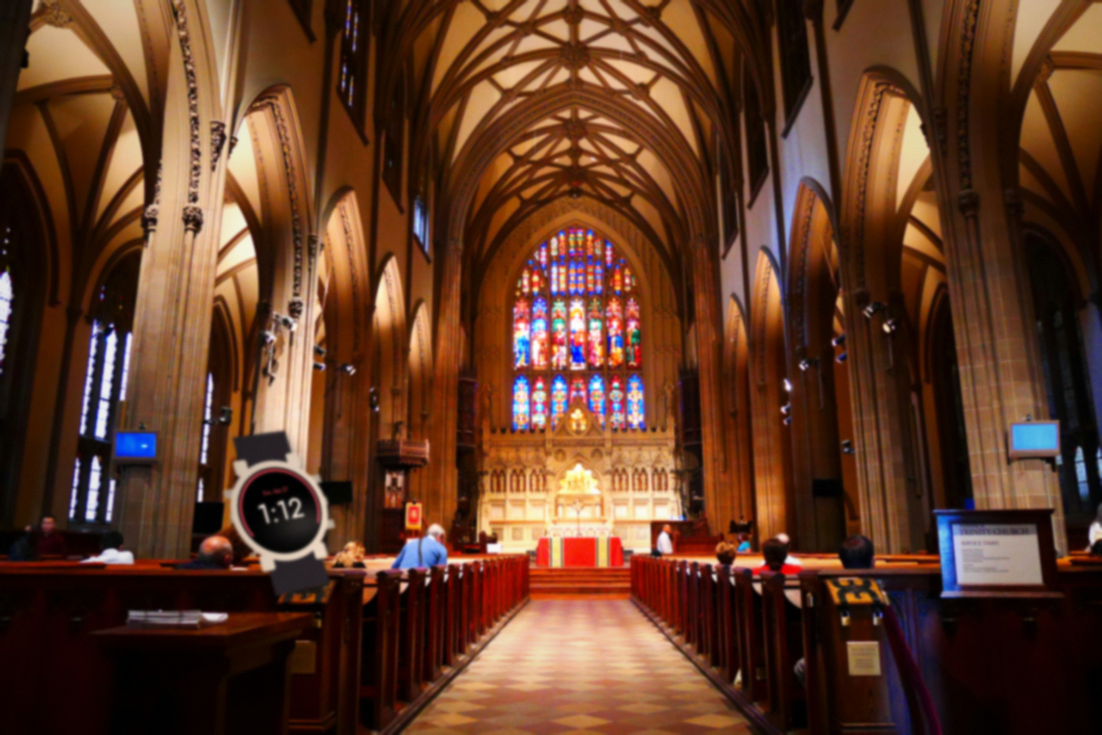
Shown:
1 h 12 min
